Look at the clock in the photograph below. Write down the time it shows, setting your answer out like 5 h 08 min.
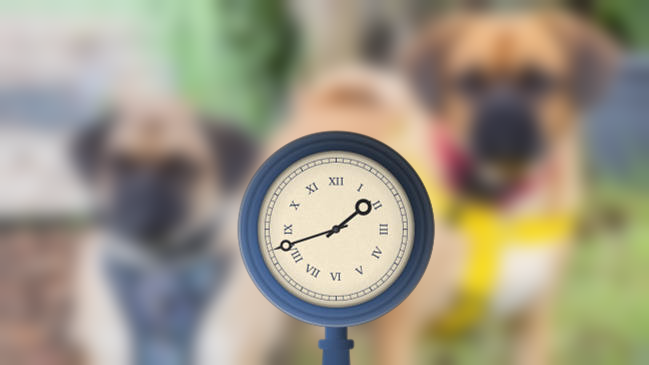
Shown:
1 h 42 min
